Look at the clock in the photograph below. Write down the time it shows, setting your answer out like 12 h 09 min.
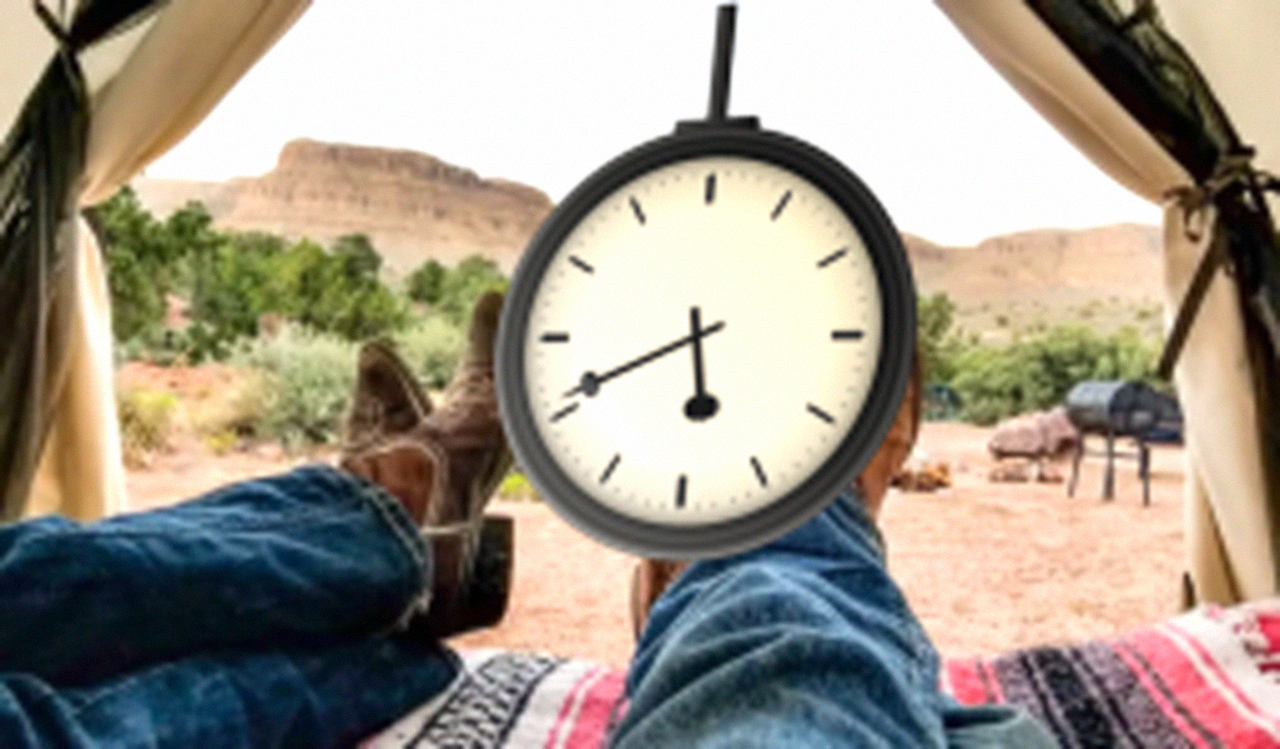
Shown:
5 h 41 min
